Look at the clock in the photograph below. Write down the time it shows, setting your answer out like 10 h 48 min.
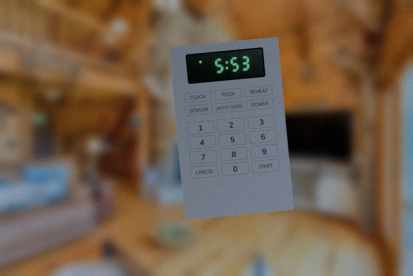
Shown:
5 h 53 min
